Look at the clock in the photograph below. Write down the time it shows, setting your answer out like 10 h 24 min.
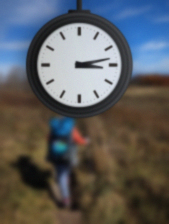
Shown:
3 h 13 min
